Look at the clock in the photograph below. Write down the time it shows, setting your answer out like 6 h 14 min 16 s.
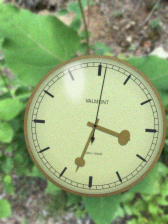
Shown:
3 h 33 min 01 s
